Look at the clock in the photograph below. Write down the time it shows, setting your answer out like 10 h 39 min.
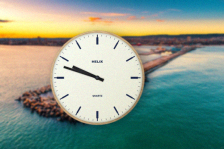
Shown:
9 h 48 min
